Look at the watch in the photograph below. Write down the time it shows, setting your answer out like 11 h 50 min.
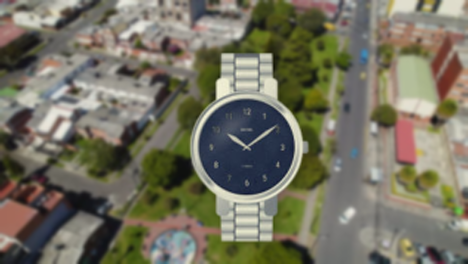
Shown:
10 h 09 min
